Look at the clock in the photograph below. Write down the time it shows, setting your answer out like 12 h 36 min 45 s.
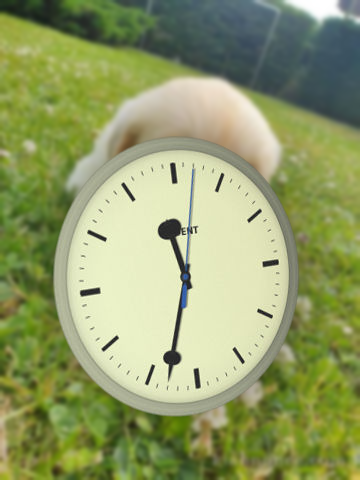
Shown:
11 h 33 min 02 s
